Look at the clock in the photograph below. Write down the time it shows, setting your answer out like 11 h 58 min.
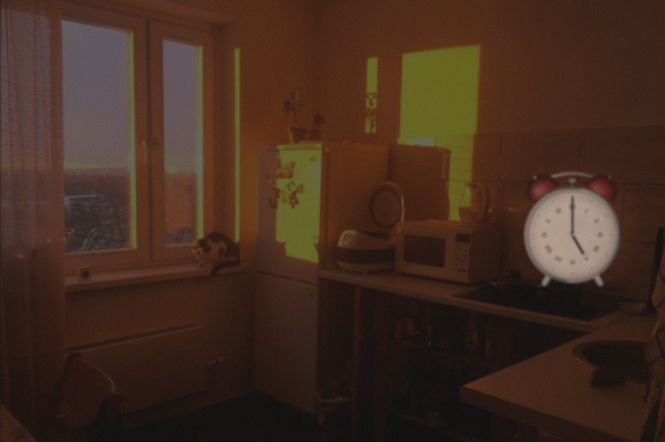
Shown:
5 h 00 min
